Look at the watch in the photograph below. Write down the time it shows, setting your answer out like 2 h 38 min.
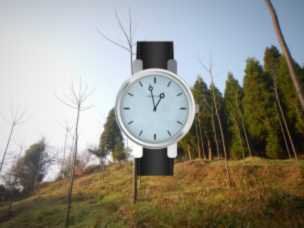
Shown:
12 h 58 min
